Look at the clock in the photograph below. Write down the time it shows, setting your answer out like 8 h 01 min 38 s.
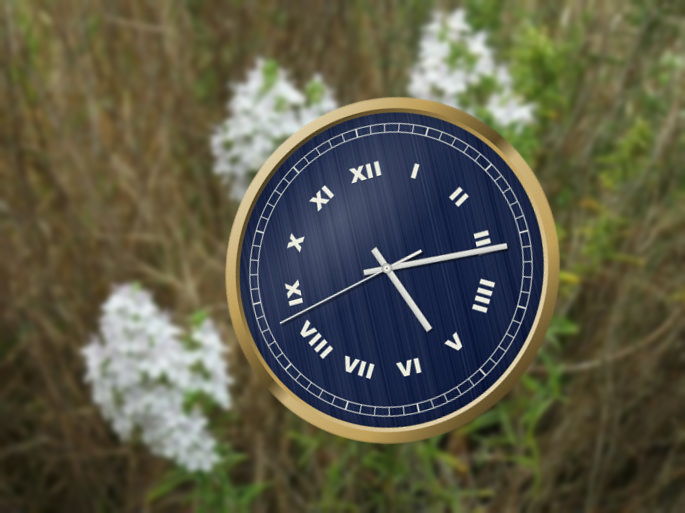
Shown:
5 h 15 min 43 s
